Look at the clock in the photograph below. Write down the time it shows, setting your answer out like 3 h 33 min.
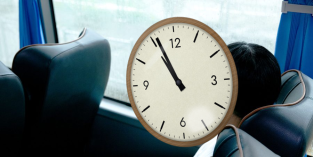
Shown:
10 h 56 min
